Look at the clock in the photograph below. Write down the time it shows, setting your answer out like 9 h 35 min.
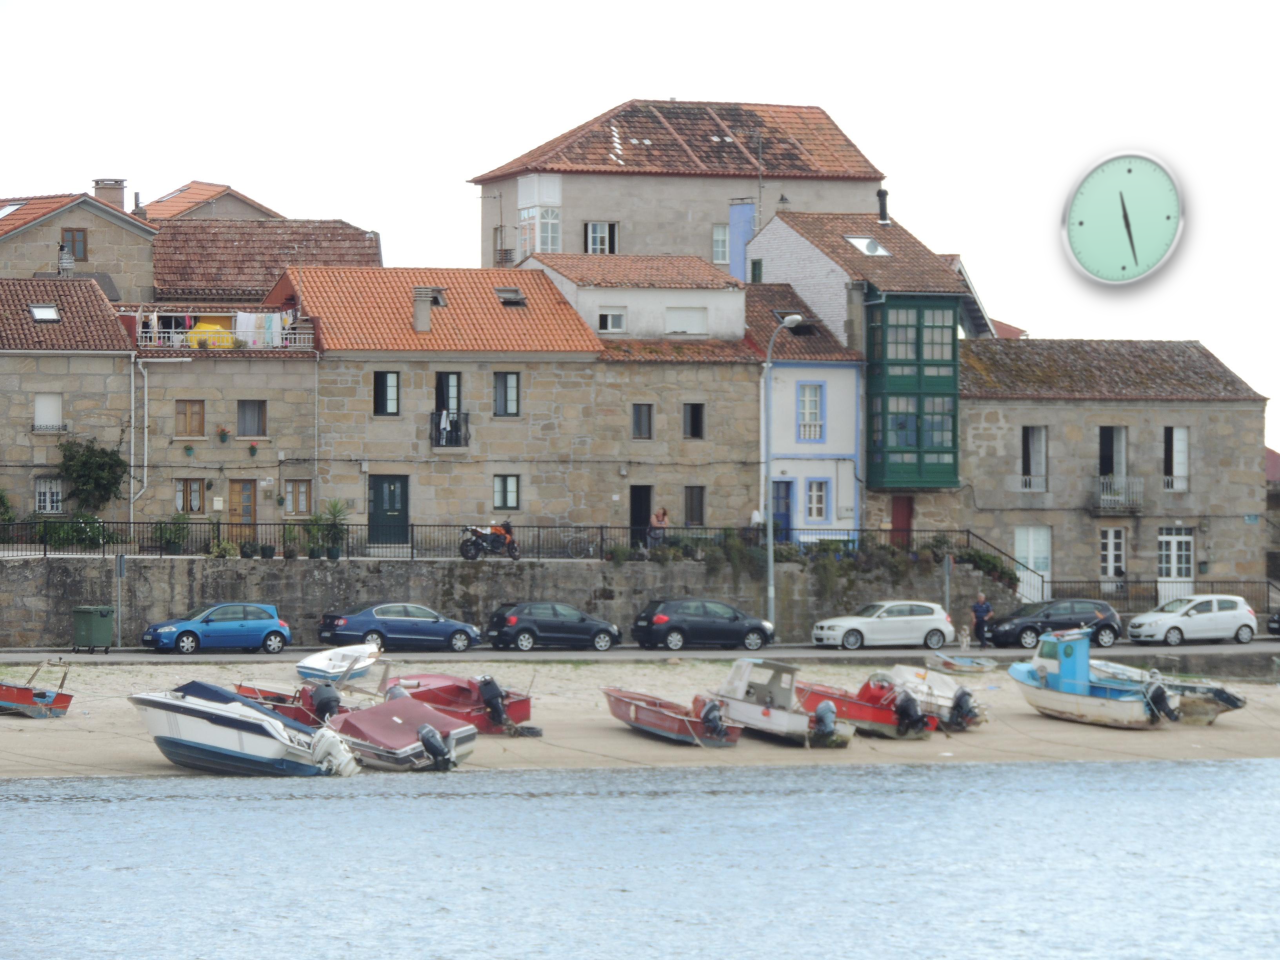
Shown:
11 h 27 min
